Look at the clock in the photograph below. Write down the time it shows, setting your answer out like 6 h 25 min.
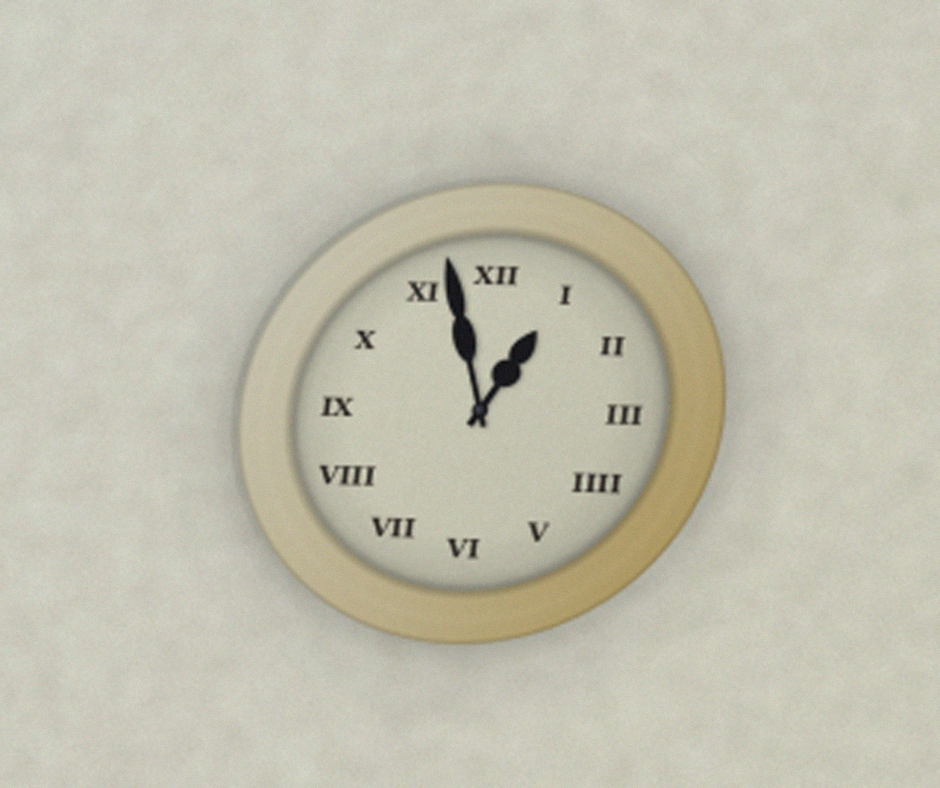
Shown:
12 h 57 min
